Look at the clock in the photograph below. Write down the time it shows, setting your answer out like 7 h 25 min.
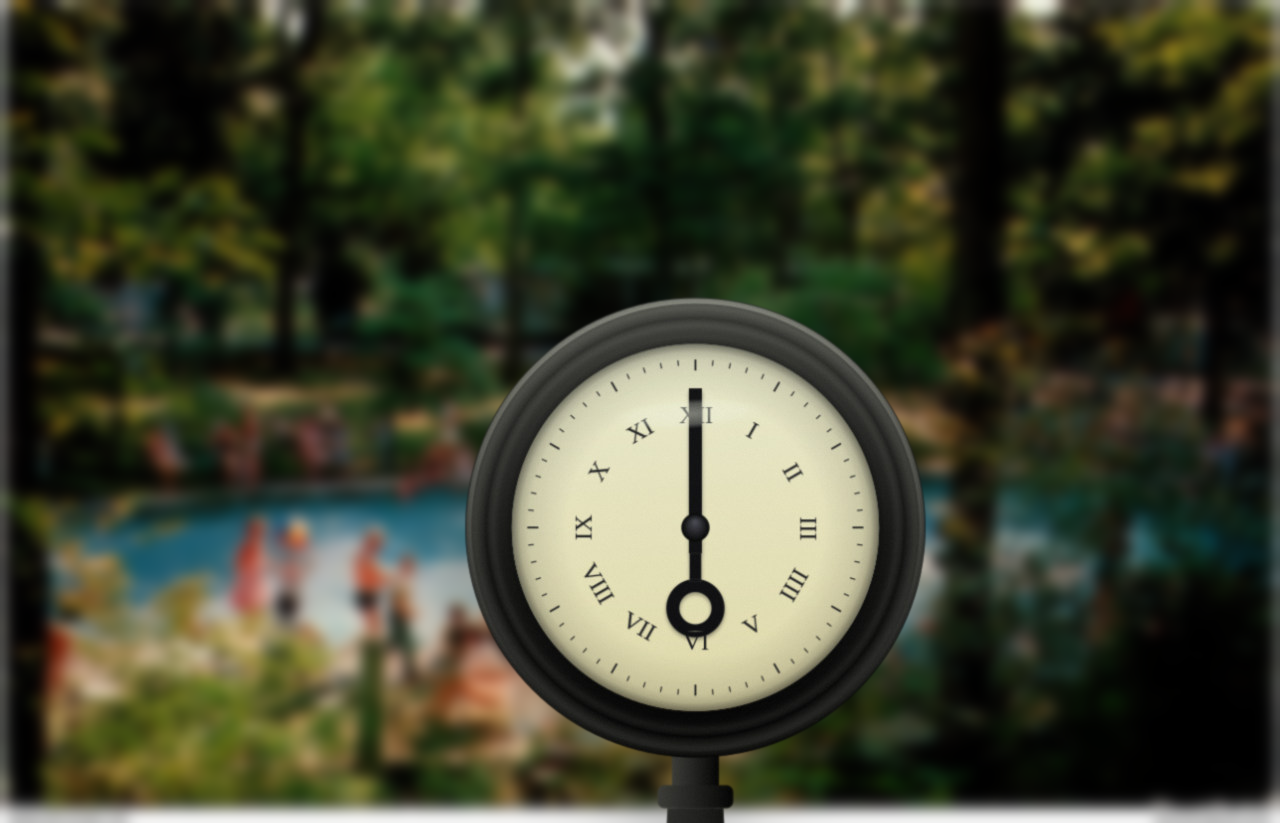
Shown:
6 h 00 min
